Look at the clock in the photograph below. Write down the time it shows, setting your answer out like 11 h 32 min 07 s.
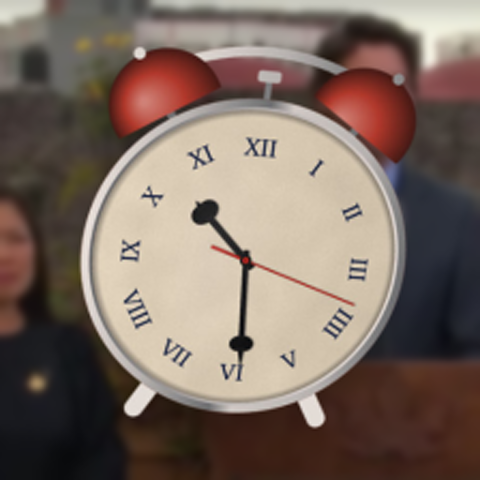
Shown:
10 h 29 min 18 s
